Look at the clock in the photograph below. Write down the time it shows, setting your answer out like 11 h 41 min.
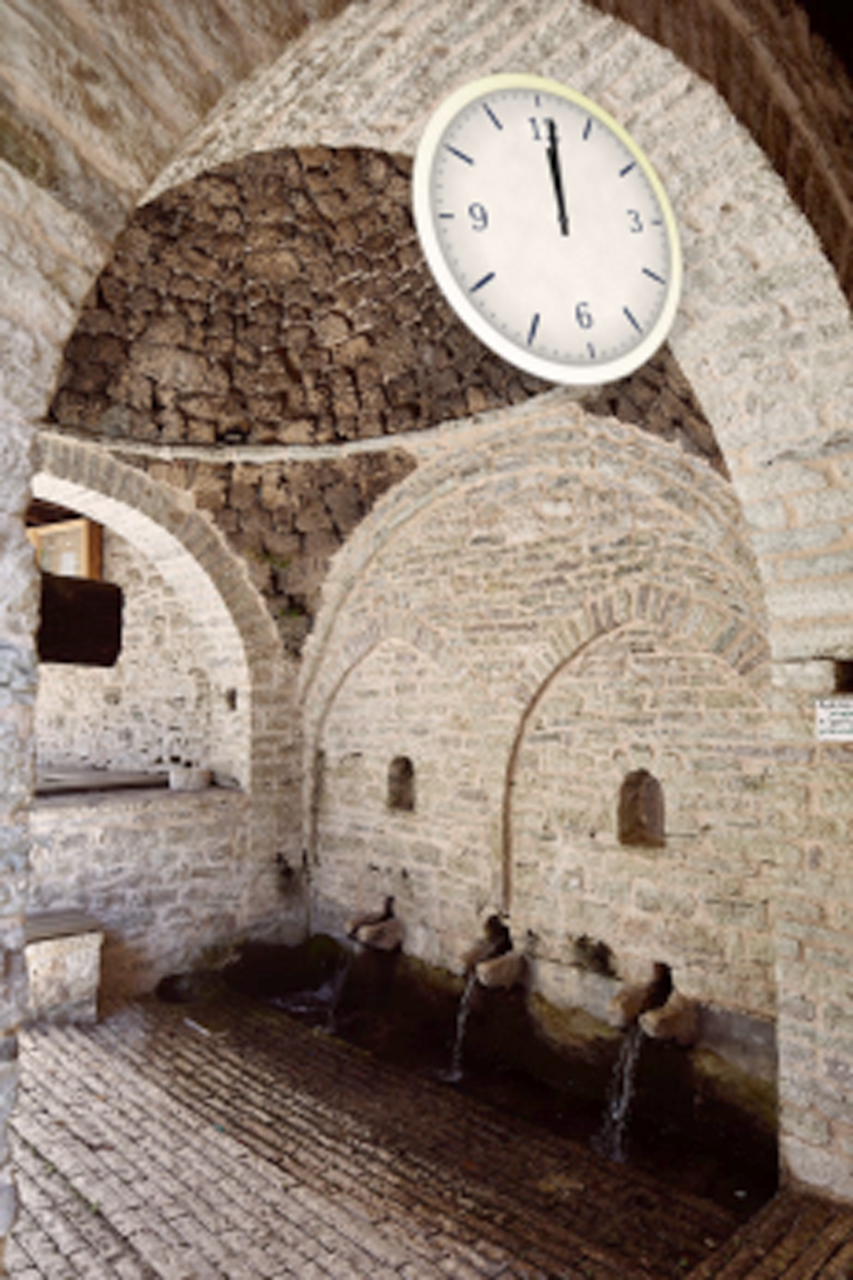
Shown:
12 h 01 min
